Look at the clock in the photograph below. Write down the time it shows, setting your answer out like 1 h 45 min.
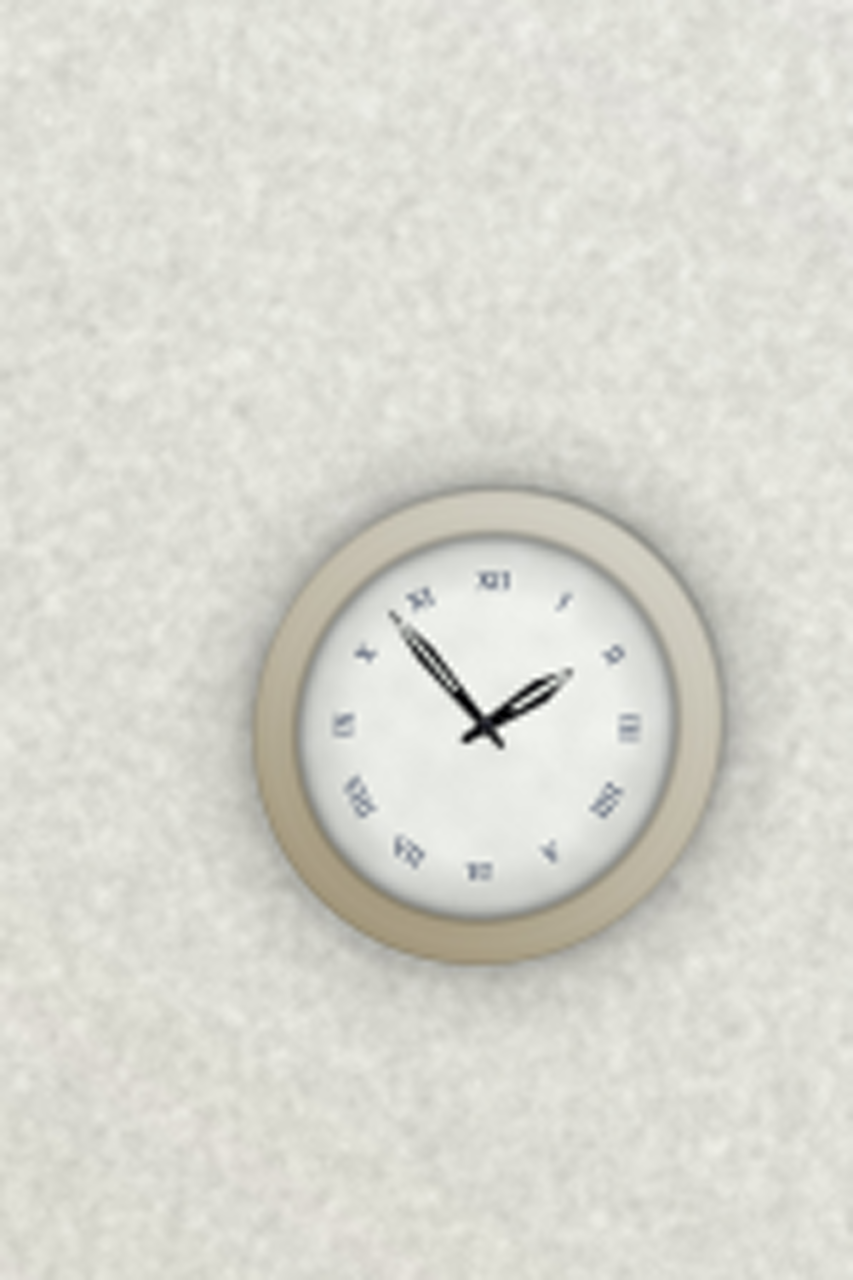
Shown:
1 h 53 min
